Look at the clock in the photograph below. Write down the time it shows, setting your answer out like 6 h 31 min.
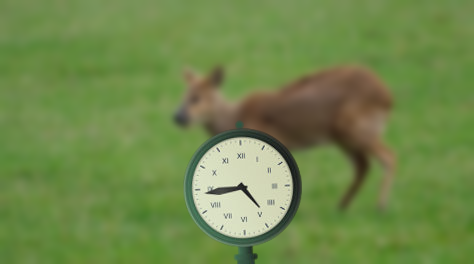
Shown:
4 h 44 min
